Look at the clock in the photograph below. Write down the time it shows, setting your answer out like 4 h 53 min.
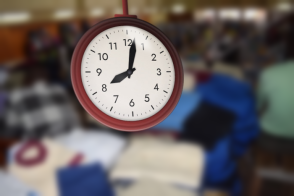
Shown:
8 h 02 min
